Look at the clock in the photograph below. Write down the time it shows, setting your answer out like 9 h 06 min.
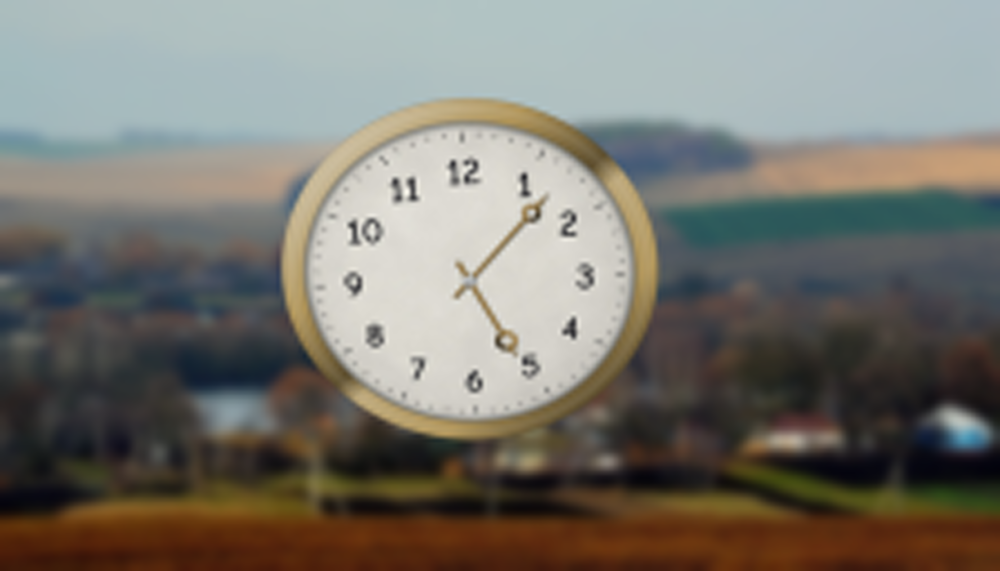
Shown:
5 h 07 min
